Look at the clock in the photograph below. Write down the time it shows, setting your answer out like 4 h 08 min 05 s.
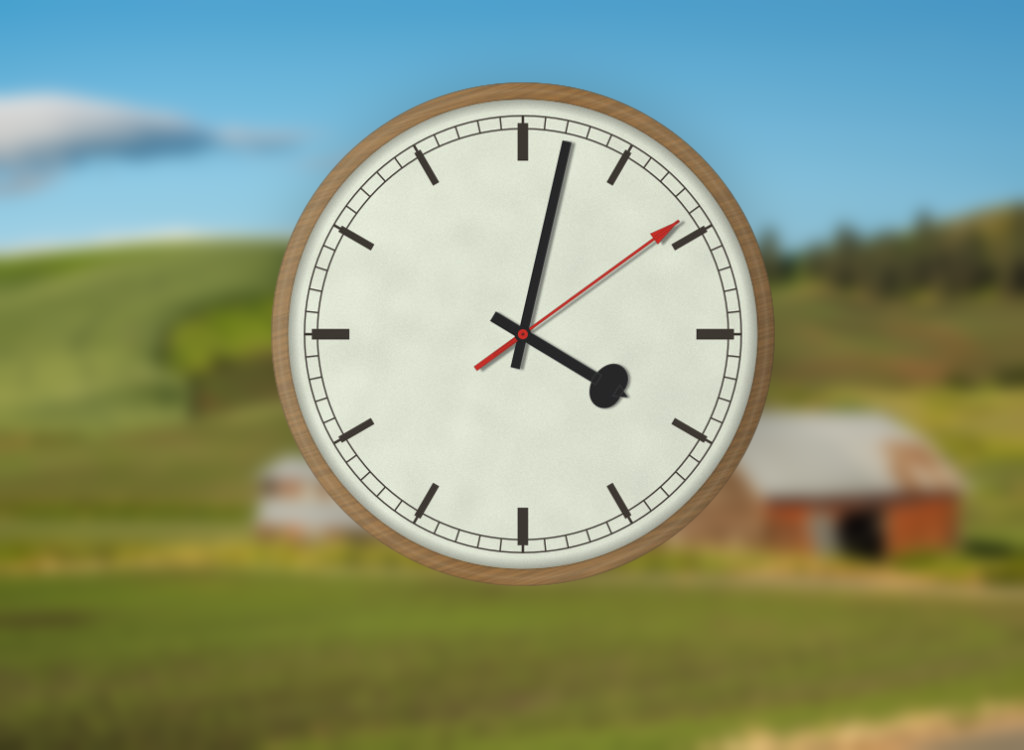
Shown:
4 h 02 min 09 s
